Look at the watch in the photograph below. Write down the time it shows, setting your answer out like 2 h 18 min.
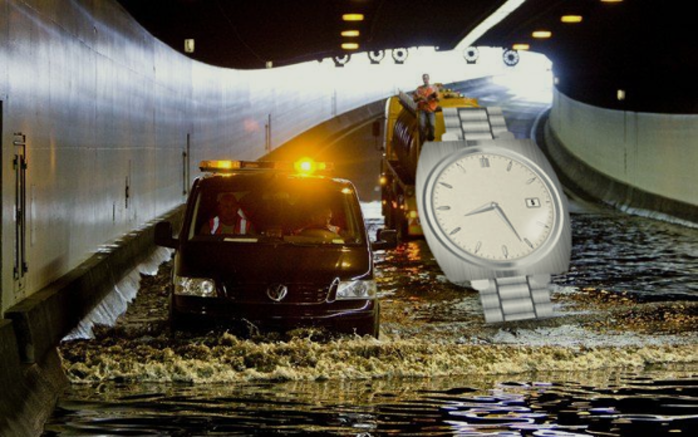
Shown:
8 h 26 min
